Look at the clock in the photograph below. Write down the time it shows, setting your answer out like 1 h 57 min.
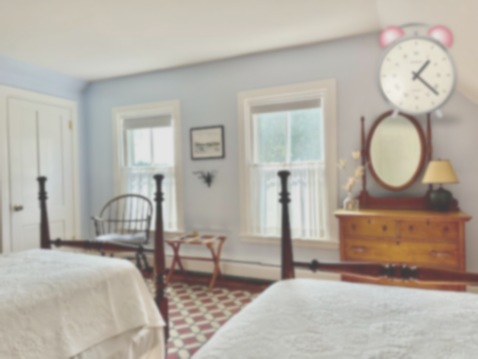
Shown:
1 h 22 min
